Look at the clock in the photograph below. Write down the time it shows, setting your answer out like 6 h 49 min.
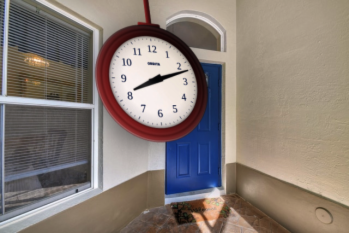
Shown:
8 h 12 min
